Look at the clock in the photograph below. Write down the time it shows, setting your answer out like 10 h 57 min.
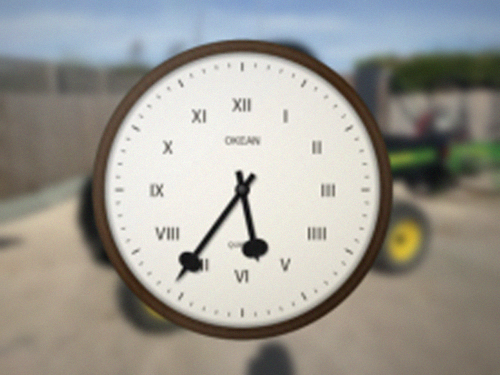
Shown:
5 h 36 min
